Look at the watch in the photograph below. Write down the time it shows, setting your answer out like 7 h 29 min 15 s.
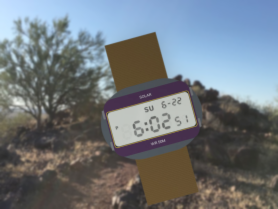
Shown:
6 h 02 min 51 s
